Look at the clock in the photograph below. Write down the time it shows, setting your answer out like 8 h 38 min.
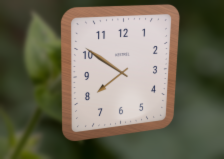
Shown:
7 h 51 min
